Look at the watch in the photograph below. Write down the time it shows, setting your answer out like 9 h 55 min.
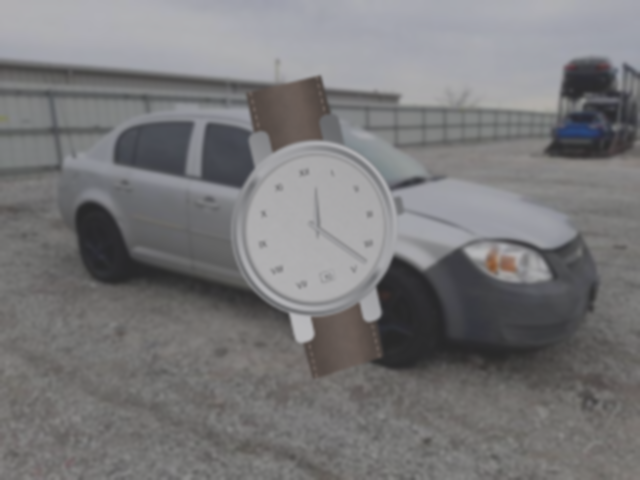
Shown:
12 h 23 min
